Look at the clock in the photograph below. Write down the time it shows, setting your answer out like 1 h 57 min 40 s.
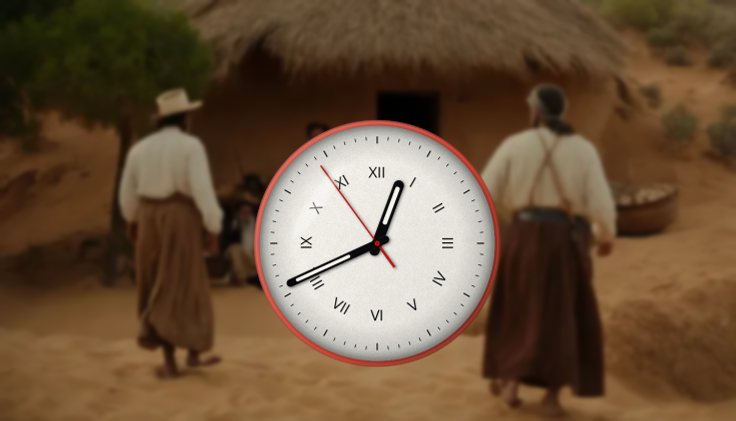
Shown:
12 h 40 min 54 s
